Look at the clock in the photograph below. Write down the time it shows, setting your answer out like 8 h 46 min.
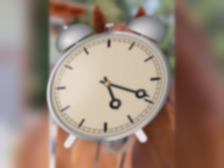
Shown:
5 h 19 min
